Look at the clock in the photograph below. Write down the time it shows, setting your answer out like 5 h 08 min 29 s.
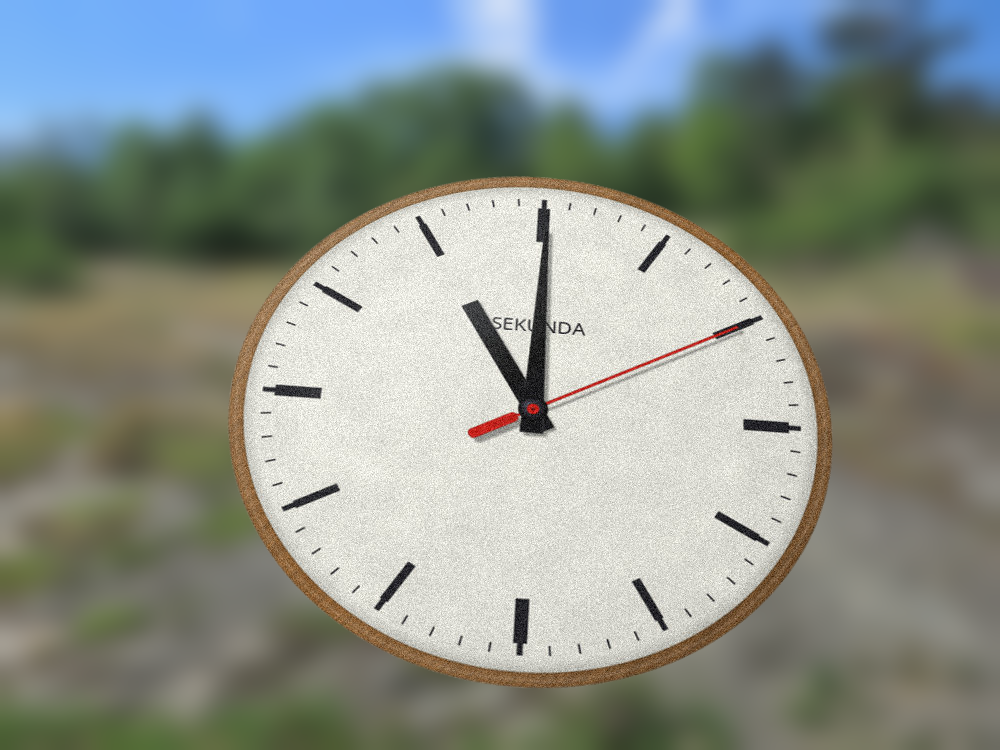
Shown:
11 h 00 min 10 s
